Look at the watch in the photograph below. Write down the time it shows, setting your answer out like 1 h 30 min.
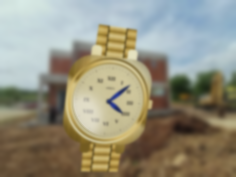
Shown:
4 h 08 min
